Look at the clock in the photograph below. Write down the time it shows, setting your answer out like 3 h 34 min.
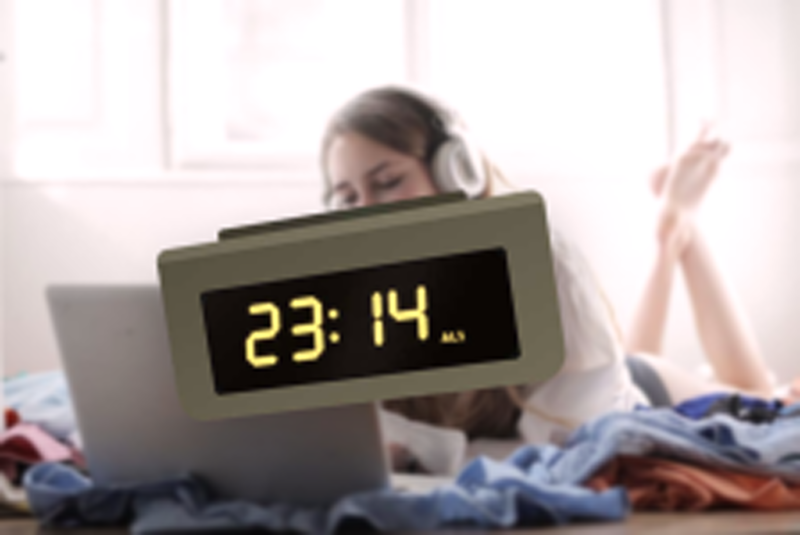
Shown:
23 h 14 min
